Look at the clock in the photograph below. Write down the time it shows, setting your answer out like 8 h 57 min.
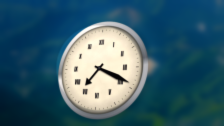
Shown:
7 h 19 min
